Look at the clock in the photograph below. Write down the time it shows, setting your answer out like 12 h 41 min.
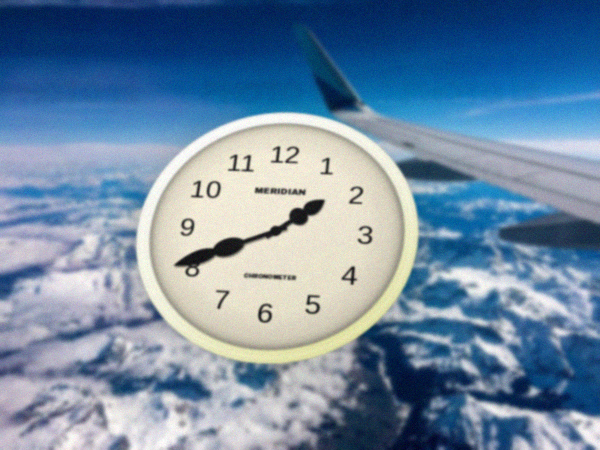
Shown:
1 h 41 min
